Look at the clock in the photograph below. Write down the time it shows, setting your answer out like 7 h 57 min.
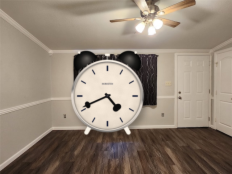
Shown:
4 h 41 min
